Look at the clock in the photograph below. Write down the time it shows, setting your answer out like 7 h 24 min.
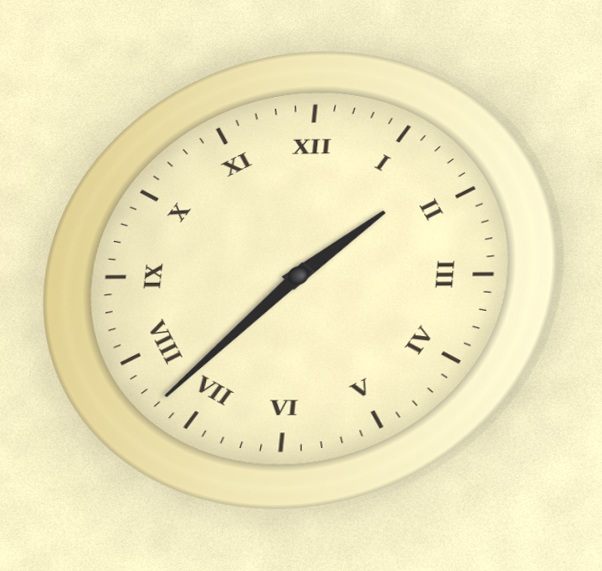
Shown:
1 h 37 min
